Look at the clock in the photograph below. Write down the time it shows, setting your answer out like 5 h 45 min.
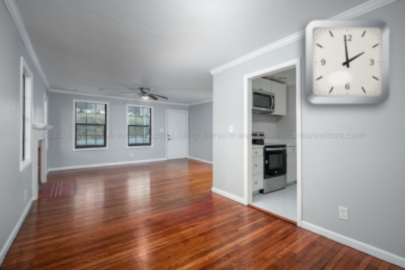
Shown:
1 h 59 min
